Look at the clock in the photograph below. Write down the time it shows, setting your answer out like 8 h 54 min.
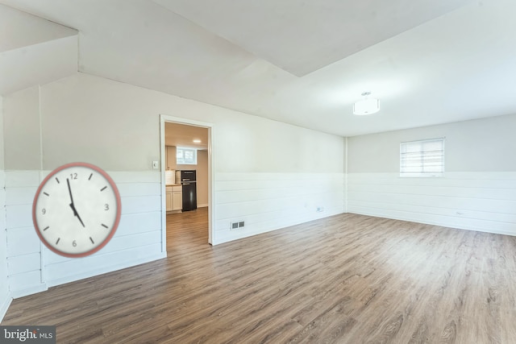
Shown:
4 h 58 min
